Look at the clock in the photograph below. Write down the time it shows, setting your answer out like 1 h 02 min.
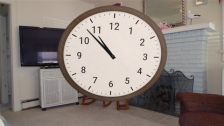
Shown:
10 h 53 min
